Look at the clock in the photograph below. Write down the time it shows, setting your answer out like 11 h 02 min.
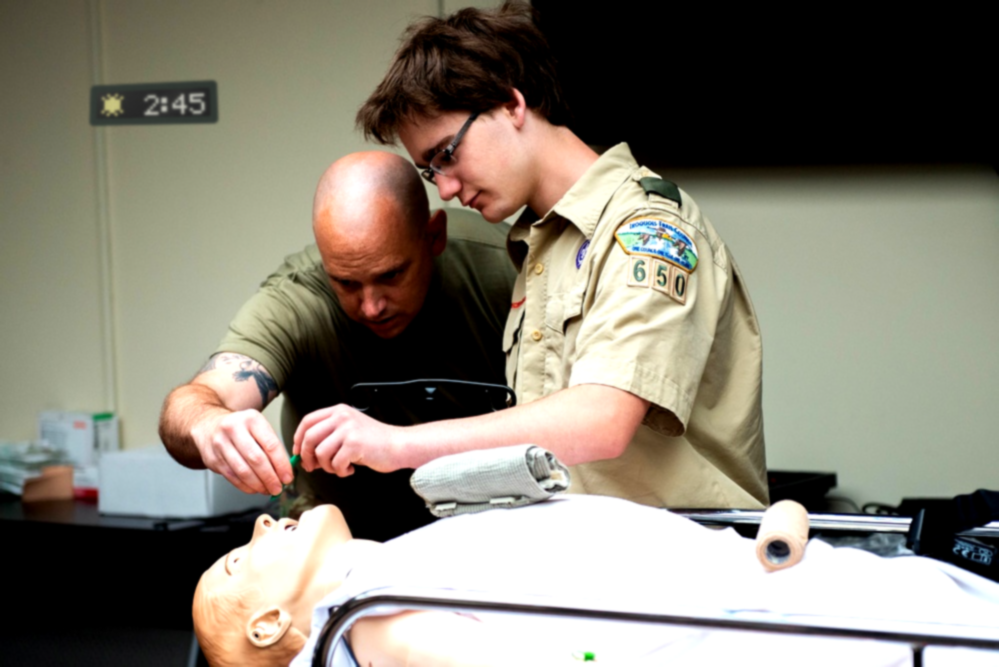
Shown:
2 h 45 min
